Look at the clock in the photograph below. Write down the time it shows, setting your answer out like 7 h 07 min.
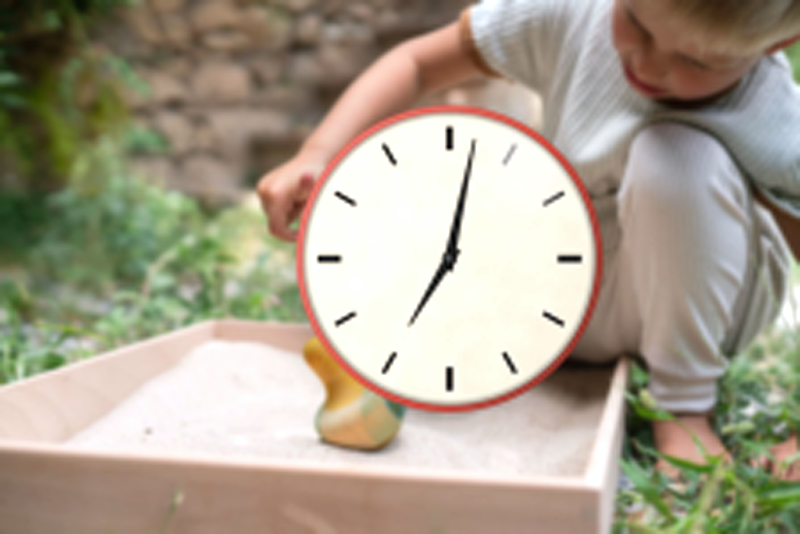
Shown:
7 h 02 min
